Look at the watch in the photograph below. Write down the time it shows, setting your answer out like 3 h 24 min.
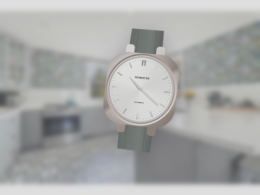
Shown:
10 h 21 min
